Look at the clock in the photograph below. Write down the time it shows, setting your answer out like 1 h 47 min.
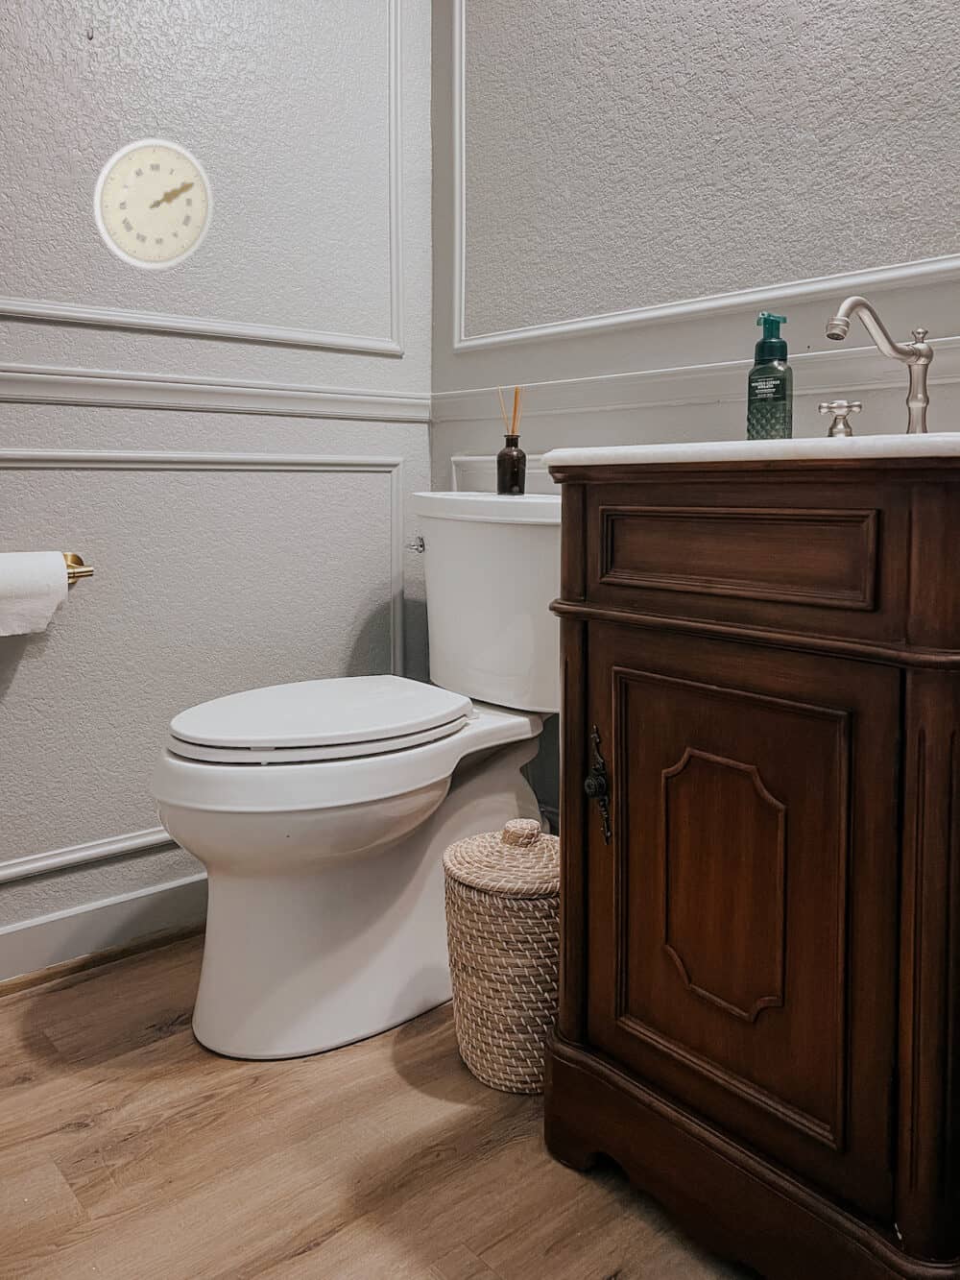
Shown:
2 h 11 min
